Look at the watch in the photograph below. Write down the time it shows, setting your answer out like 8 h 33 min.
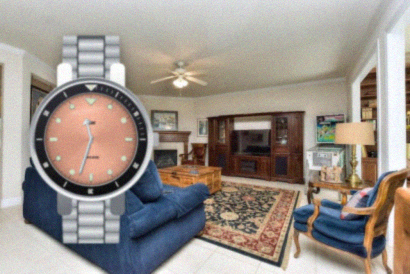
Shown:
11 h 33 min
